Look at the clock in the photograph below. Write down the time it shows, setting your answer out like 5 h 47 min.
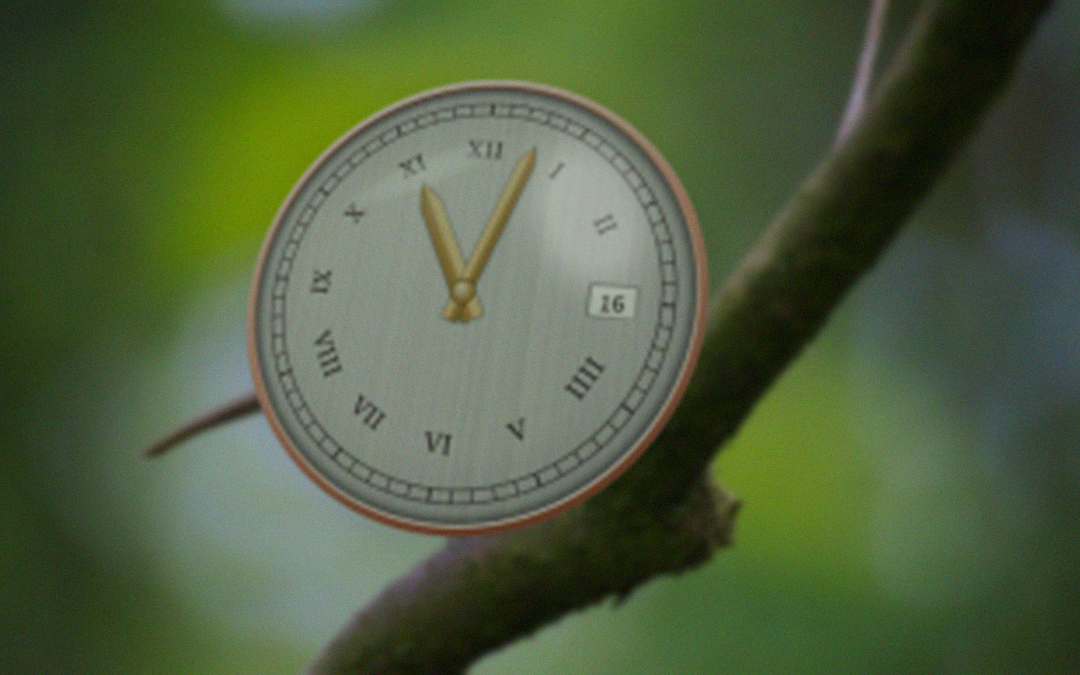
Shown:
11 h 03 min
